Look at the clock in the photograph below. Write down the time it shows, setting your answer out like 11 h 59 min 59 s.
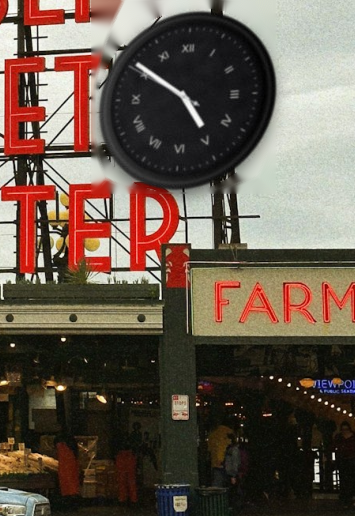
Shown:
4 h 50 min 50 s
